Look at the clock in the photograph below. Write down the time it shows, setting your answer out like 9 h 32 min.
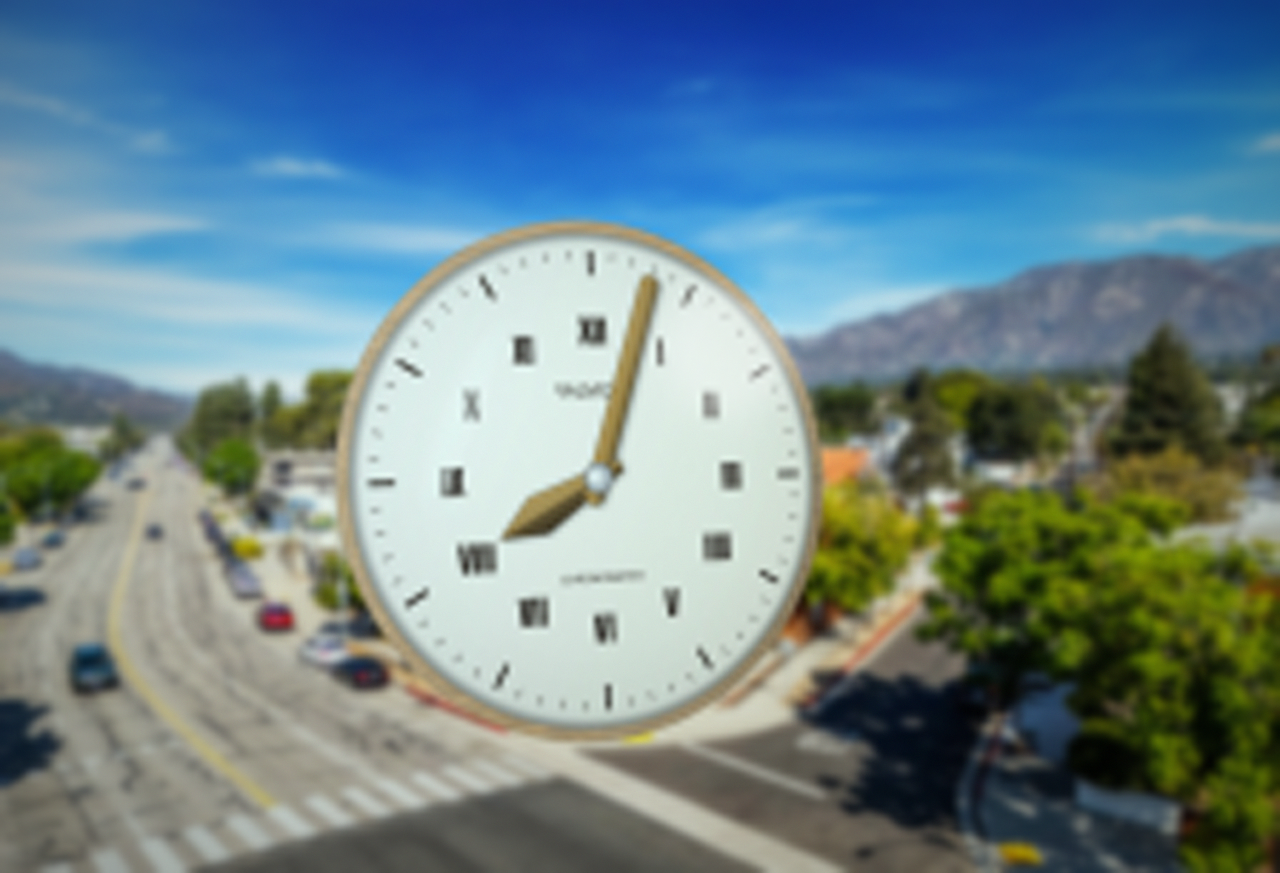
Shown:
8 h 03 min
